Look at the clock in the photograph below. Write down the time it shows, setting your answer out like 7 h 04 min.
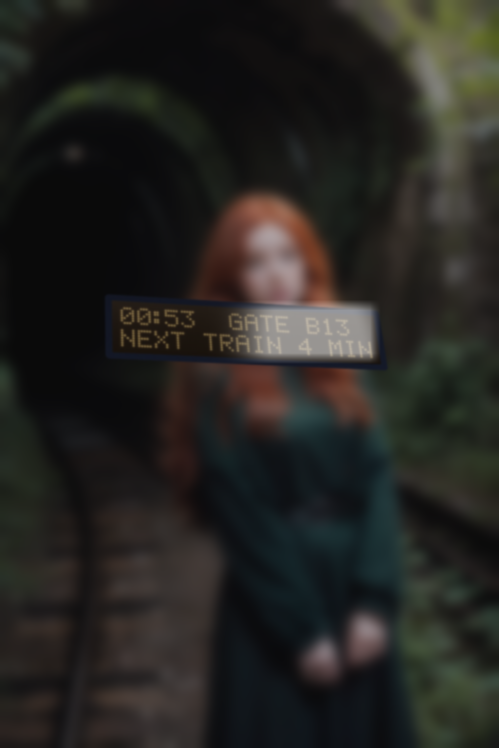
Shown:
0 h 53 min
